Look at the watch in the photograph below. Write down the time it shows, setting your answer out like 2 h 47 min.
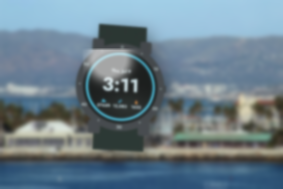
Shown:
3 h 11 min
